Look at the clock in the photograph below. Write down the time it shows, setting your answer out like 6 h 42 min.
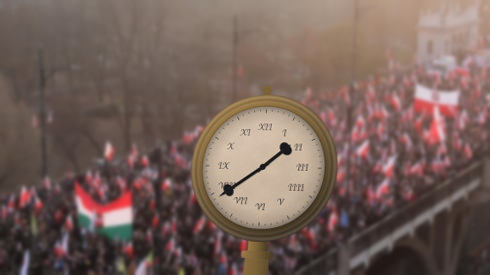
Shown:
1 h 39 min
